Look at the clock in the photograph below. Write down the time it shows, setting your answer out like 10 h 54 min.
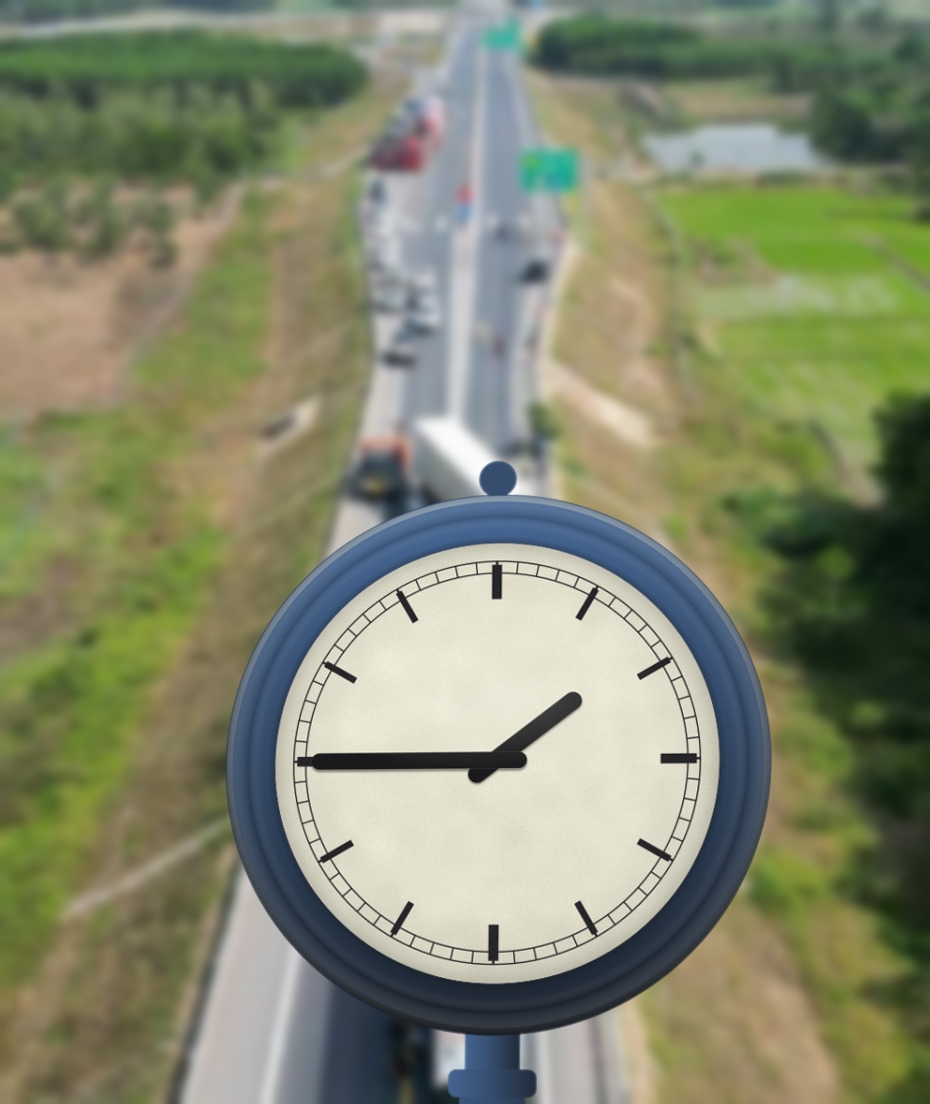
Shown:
1 h 45 min
